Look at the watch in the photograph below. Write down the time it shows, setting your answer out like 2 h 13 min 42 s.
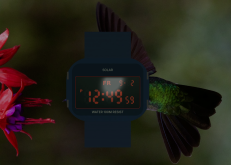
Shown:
12 h 49 min 59 s
